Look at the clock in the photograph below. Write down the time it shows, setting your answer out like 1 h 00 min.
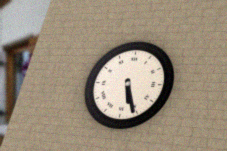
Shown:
5 h 26 min
